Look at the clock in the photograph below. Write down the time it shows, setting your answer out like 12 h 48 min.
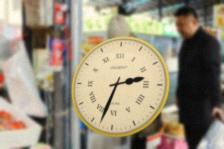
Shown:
2 h 33 min
